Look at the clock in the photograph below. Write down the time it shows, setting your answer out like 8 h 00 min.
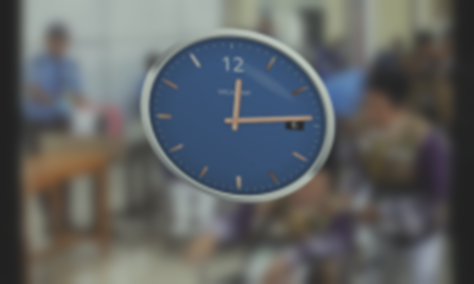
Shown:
12 h 14 min
